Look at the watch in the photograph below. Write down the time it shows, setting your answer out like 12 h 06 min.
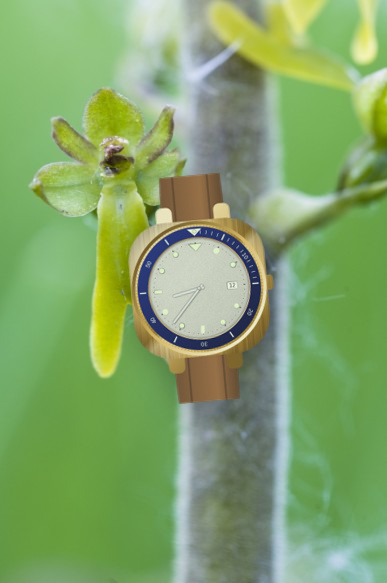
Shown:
8 h 37 min
